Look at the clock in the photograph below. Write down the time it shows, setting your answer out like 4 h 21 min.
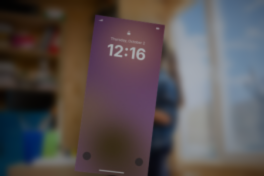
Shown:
12 h 16 min
